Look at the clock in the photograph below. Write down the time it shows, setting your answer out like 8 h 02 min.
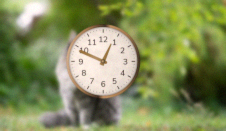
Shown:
12 h 49 min
